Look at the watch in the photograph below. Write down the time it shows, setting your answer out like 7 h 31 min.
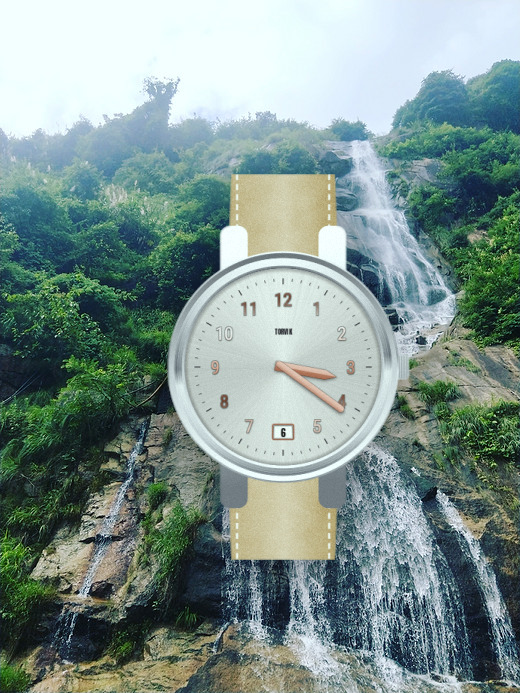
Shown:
3 h 21 min
